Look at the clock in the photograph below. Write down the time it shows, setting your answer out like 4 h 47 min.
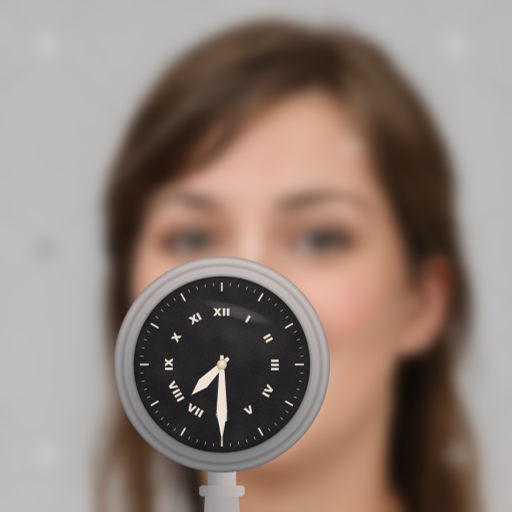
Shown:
7 h 30 min
